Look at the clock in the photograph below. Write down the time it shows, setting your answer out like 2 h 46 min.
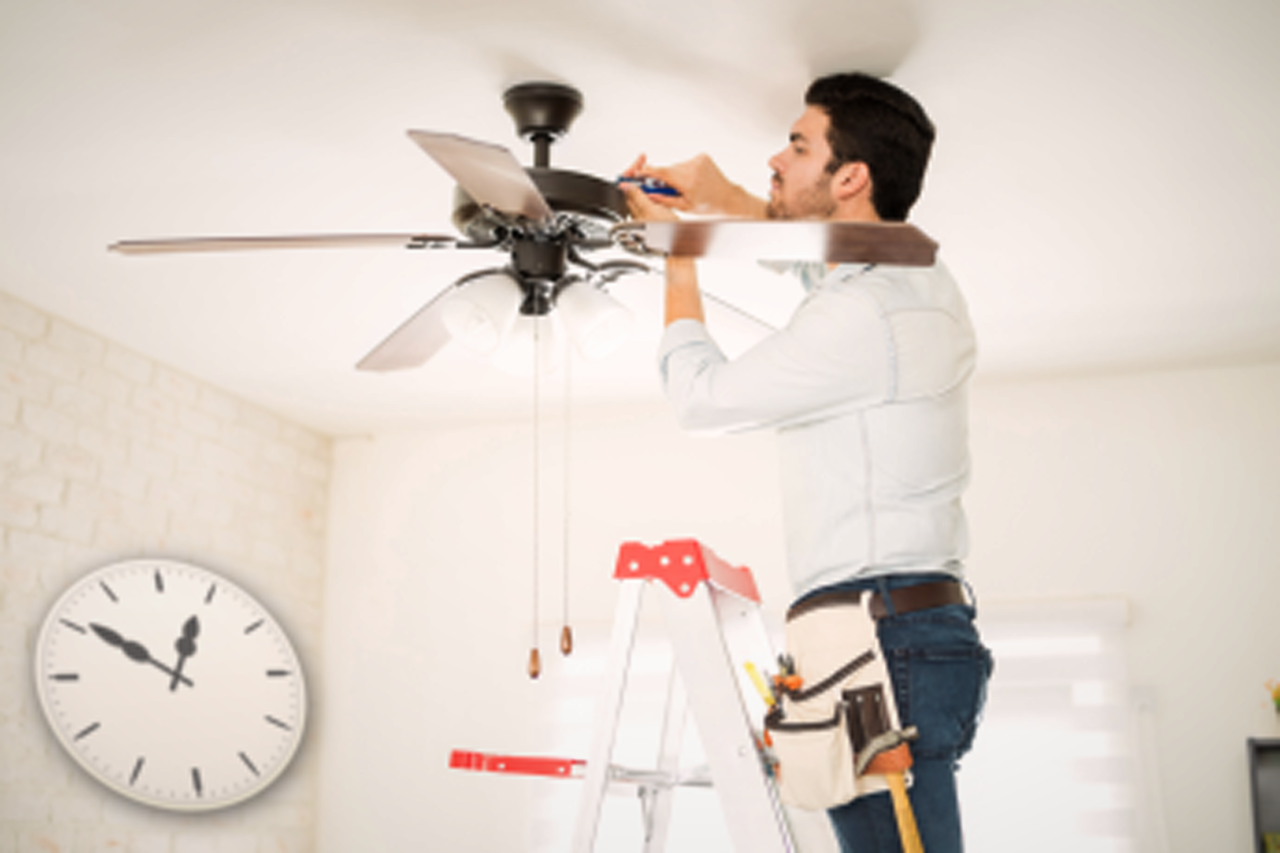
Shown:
12 h 51 min
